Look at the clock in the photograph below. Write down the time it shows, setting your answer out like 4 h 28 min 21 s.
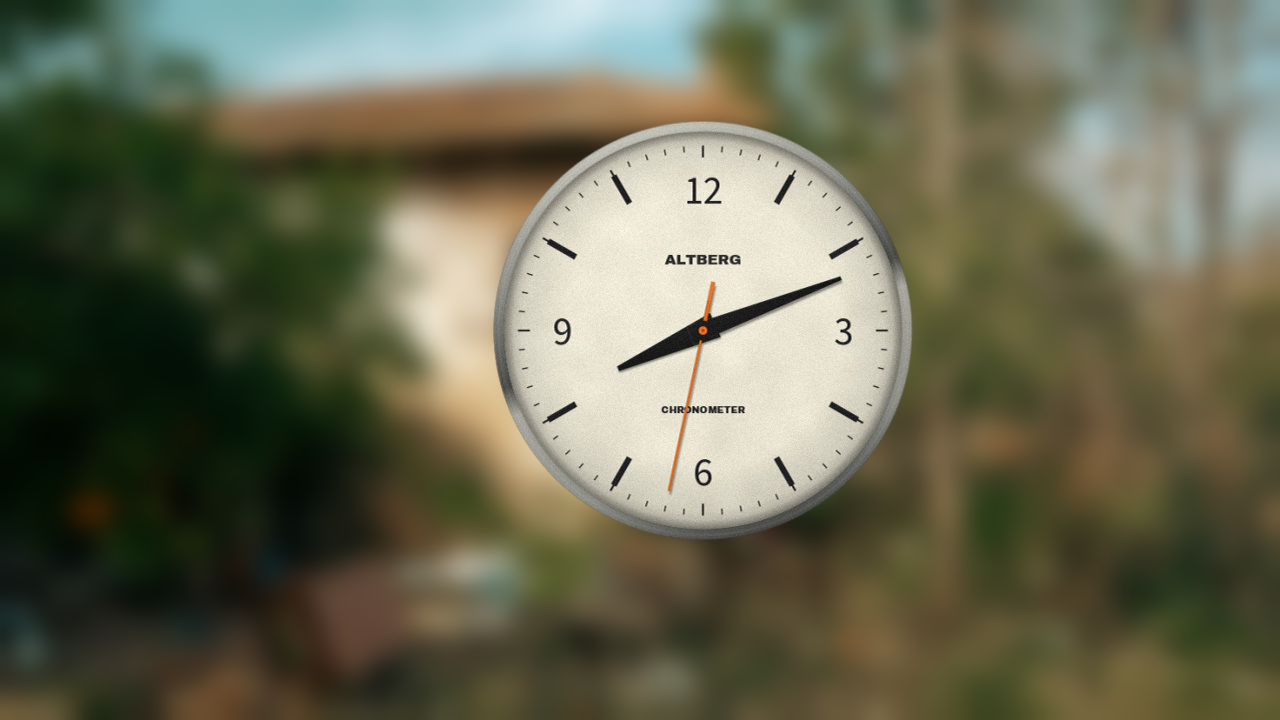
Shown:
8 h 11 min 32 s
